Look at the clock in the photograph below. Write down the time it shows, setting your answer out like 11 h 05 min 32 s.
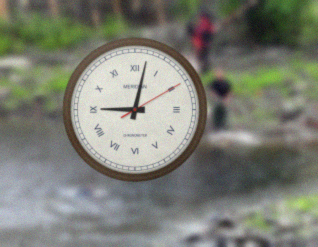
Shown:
9 h 02 min 10 s
